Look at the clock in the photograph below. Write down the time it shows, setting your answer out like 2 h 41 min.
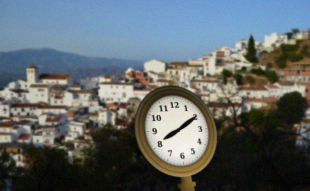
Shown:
8 h 10 min
